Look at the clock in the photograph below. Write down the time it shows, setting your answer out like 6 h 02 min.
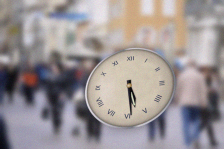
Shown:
5 h 29 min
